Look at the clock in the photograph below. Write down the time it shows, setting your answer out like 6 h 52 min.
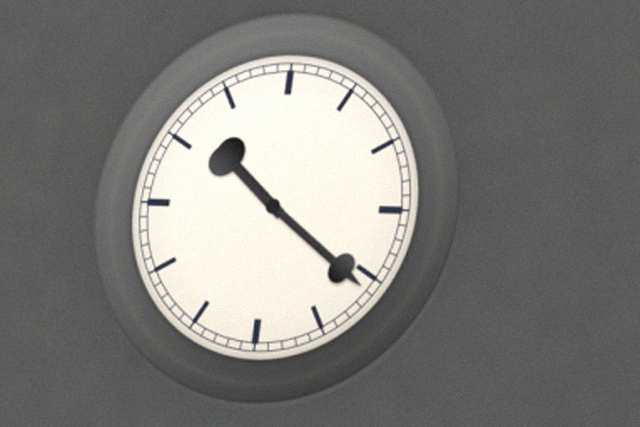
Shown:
10 h 21 min
